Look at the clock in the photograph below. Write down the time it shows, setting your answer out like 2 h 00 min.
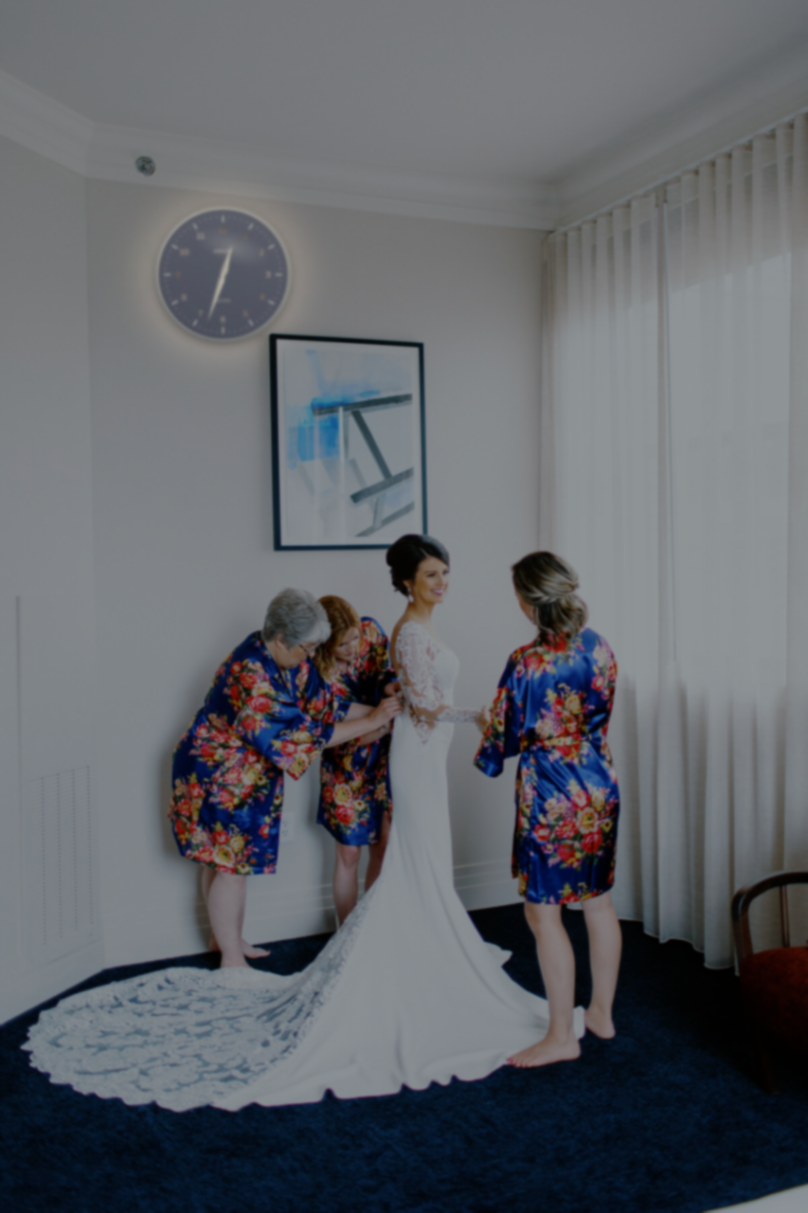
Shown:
12 h 33 min
